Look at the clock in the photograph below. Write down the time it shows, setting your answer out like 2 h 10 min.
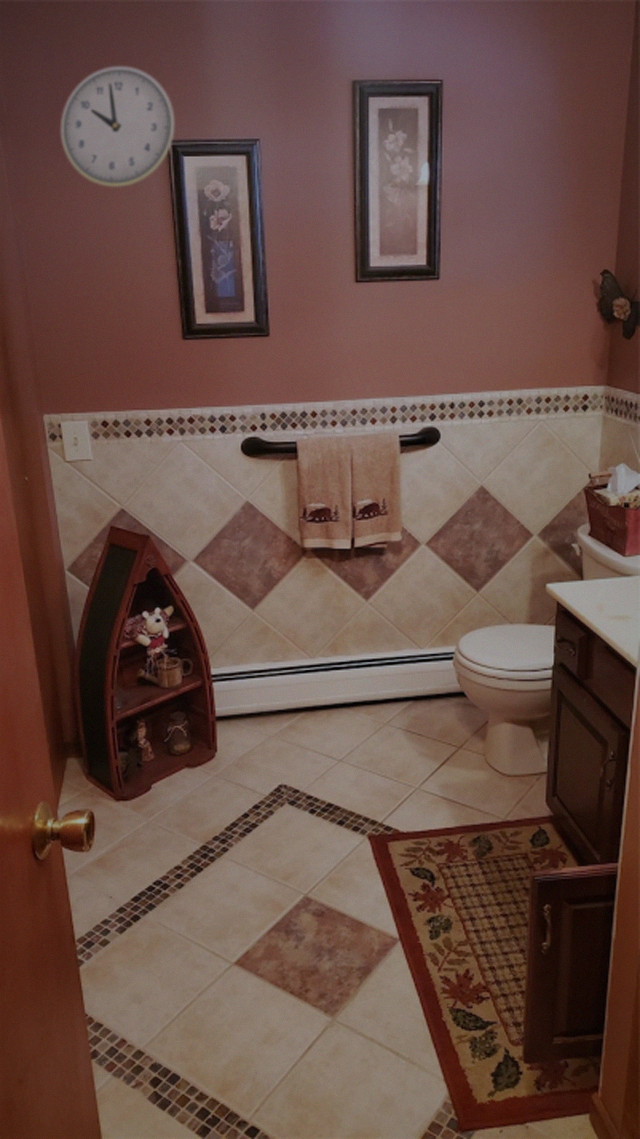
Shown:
9 h 58 min
